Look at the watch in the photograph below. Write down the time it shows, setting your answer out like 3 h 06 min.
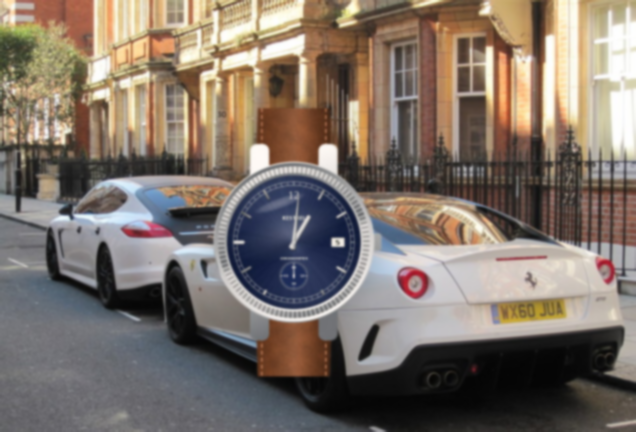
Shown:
1 h 01 min
